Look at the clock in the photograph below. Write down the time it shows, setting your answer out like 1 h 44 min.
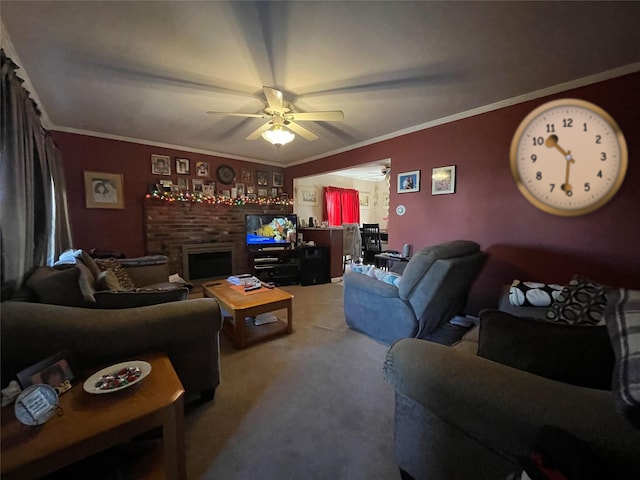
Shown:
10 h 31 min
